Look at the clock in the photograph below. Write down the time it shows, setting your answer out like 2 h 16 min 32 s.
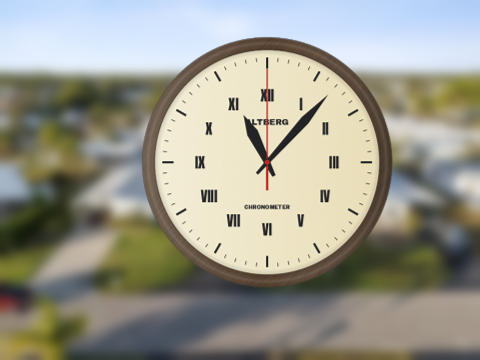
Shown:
11 h 07 min 00 s
